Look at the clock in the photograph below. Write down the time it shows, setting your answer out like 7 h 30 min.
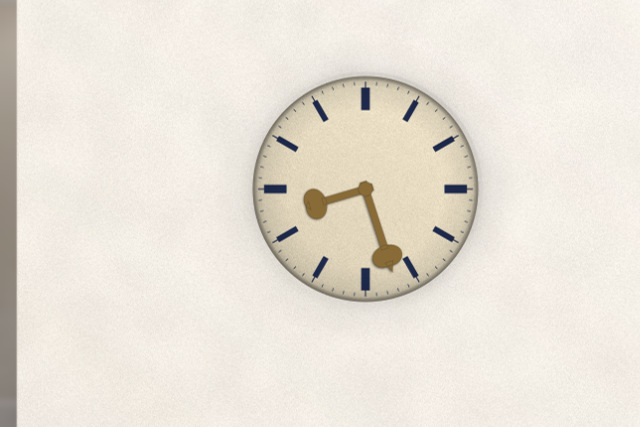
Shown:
8 h 27 min
